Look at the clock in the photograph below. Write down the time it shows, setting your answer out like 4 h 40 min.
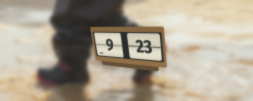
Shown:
9 h 23 min
